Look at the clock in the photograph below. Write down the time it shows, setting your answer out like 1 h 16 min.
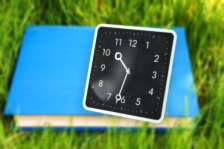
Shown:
10 h 32 min
